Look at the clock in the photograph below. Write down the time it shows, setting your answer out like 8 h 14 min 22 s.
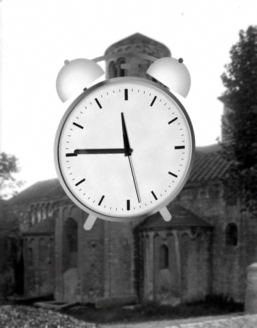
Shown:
11 h 45 min 28 s
